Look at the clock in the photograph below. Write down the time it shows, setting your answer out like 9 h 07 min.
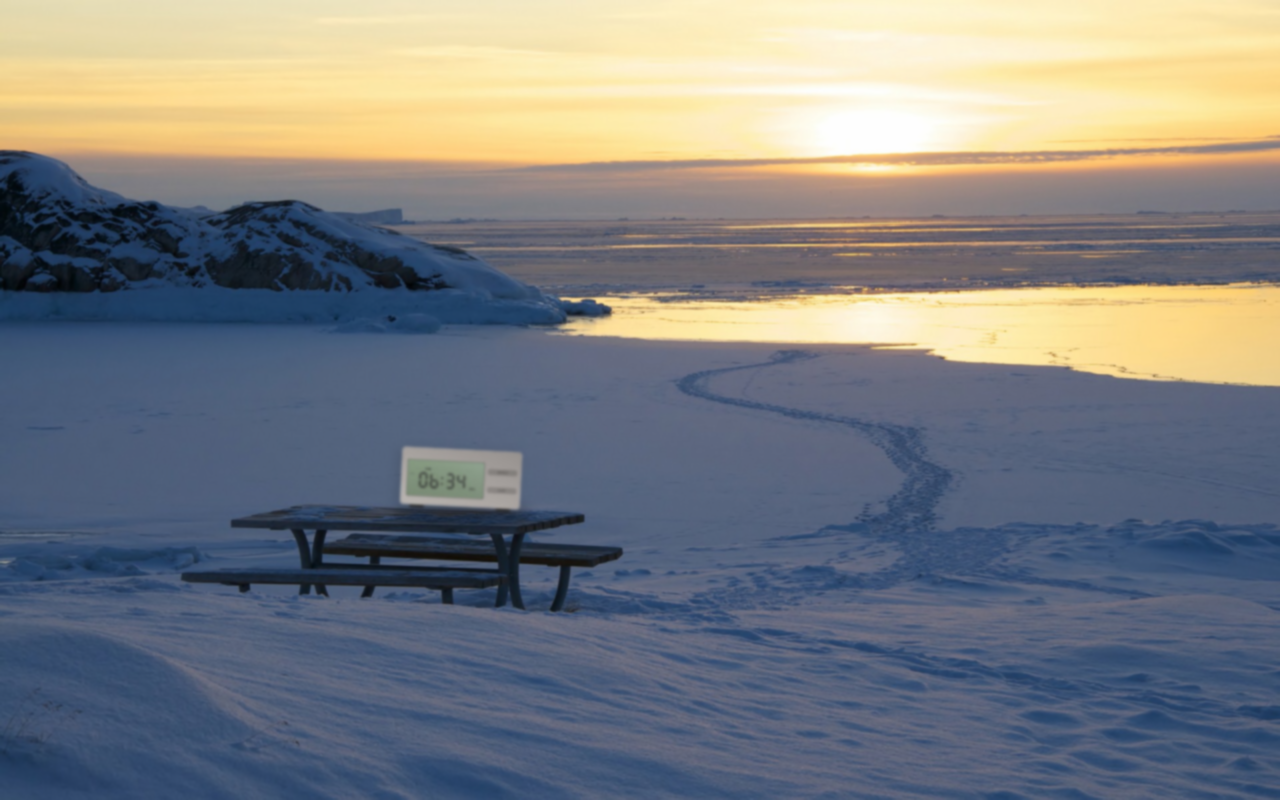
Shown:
6 h 34 min
